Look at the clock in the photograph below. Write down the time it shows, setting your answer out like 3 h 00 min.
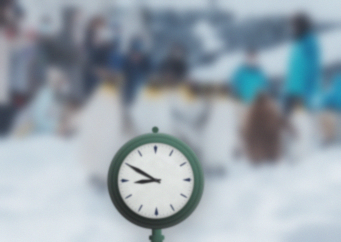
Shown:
8 h 50 min
